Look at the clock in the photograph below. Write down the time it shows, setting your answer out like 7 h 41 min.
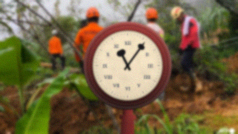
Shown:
11 h 06 min
